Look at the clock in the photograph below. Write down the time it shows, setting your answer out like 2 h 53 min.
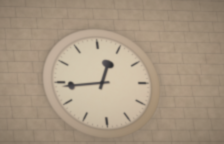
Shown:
12 h 44 min
